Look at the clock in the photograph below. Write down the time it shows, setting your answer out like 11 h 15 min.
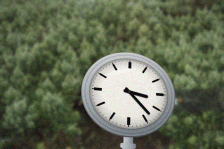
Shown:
3 h 23 min
